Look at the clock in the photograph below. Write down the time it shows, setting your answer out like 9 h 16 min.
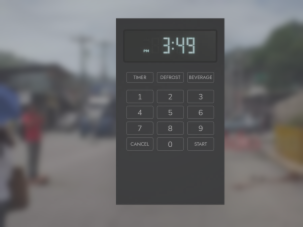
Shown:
3 h 49 min
